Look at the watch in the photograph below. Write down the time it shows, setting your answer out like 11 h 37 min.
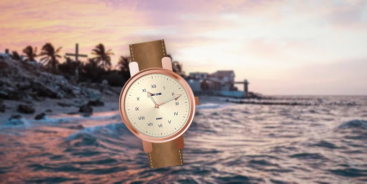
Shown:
11 h 12 min
